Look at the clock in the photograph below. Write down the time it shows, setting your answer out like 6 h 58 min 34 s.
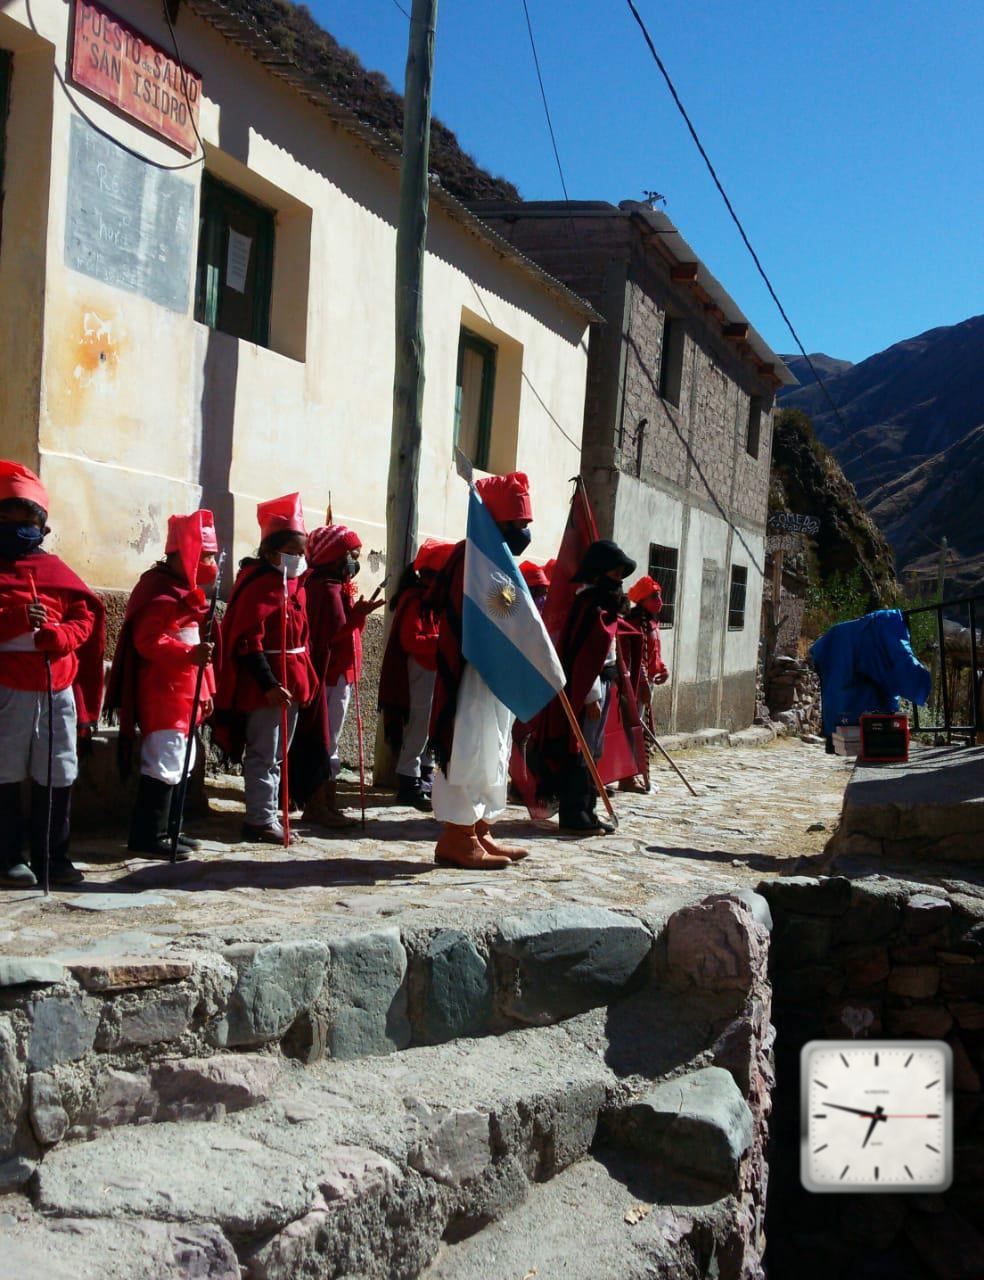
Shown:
6 h 47 min 15 s
